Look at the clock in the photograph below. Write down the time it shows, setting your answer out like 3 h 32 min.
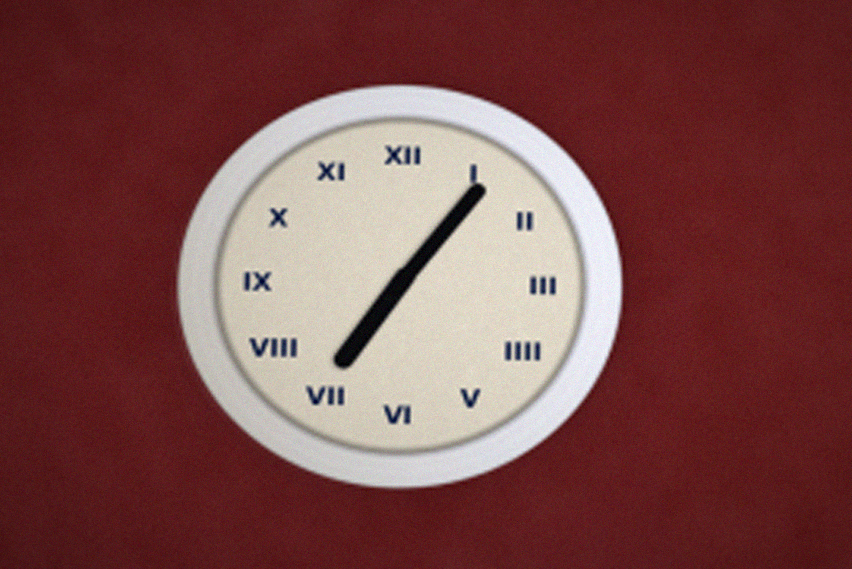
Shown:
7 h 06 min
